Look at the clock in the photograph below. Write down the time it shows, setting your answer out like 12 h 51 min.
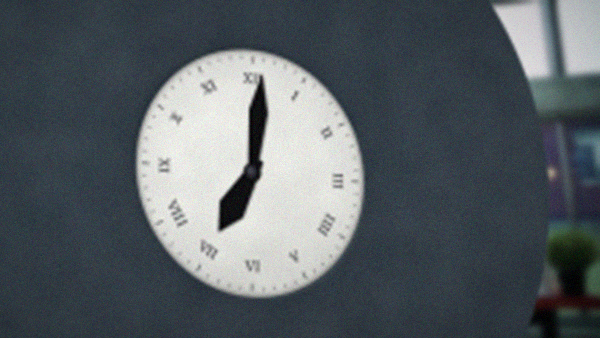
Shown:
7 h 01 min
